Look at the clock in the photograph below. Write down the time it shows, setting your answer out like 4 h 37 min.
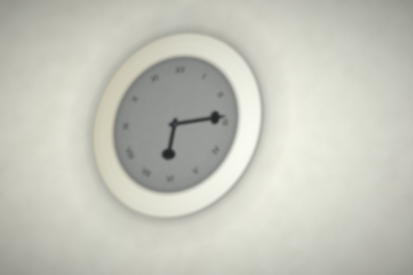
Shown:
6 h 14 min
